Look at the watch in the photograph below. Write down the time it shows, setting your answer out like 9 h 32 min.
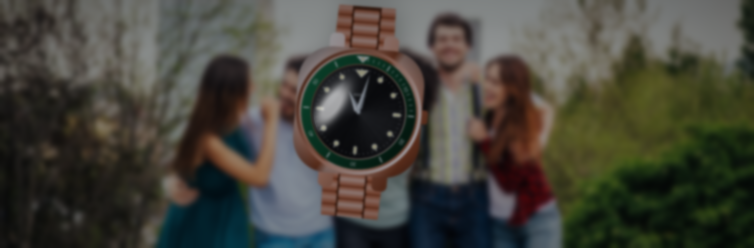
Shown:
11 h 02 min
